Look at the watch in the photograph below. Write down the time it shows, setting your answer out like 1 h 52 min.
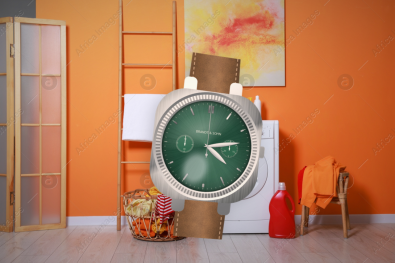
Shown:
4 h 13 min
